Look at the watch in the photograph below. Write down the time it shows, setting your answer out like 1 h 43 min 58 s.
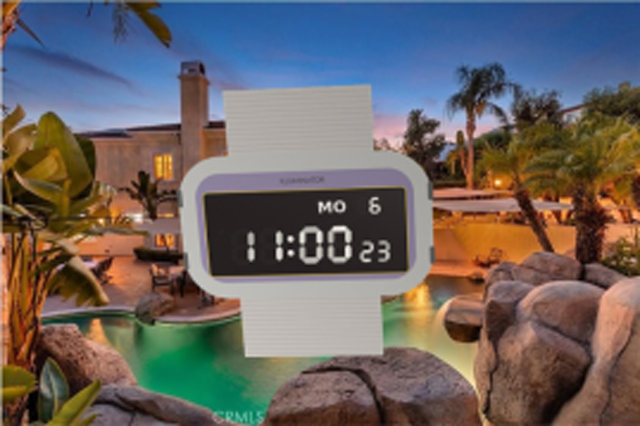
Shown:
11 h 00 min 23 s
